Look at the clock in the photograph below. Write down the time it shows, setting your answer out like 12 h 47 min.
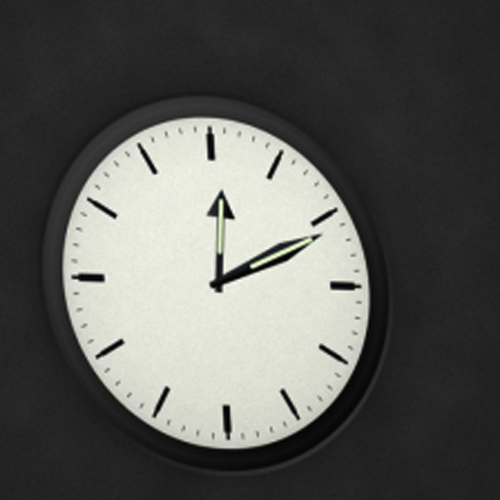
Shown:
12 h 11 min
